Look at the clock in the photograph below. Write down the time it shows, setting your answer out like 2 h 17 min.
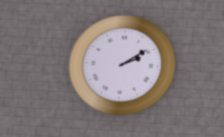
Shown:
2 h 09 min
